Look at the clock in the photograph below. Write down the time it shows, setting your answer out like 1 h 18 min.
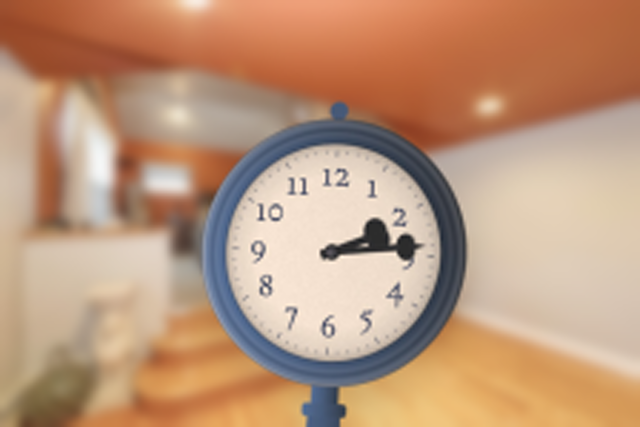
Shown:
2 h 14 min
